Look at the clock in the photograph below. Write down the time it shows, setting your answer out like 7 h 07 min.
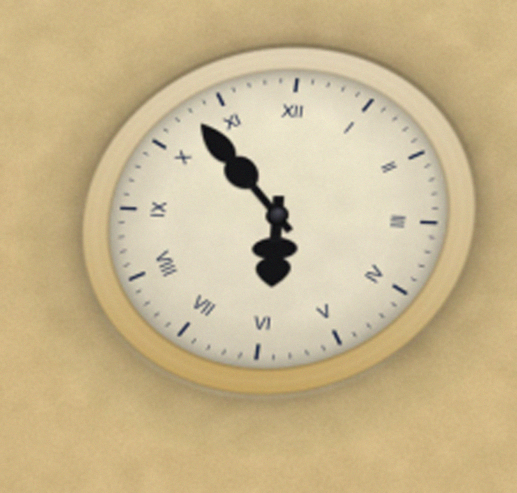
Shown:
5 h 53 min
